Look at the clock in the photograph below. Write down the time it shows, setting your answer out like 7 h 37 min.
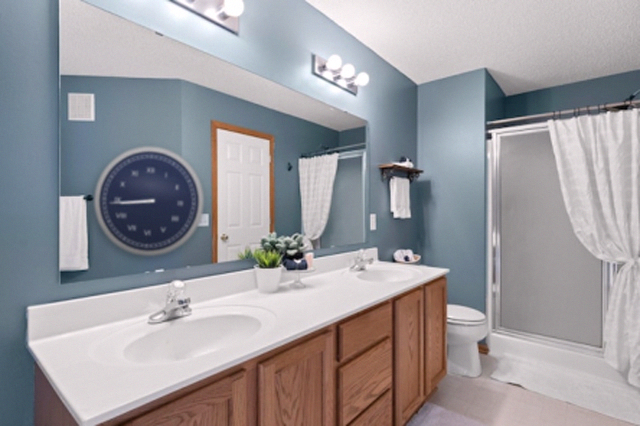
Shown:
8 h 44 min
